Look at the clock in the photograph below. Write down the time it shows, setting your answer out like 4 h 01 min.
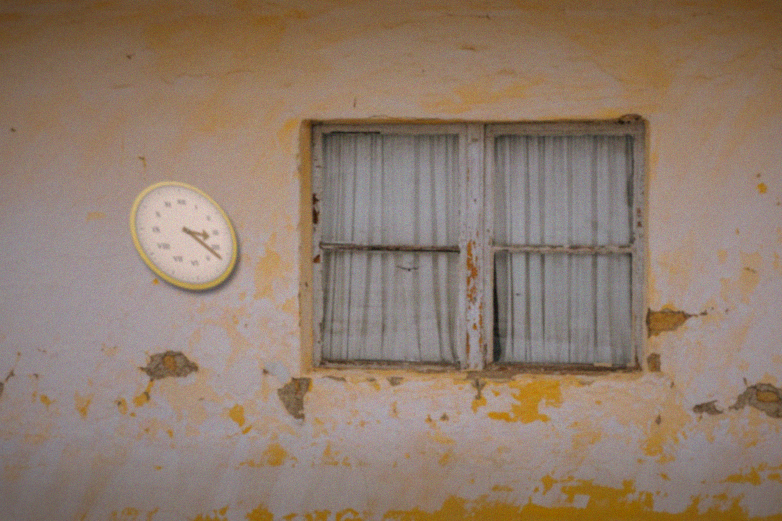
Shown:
3 h 22 min
